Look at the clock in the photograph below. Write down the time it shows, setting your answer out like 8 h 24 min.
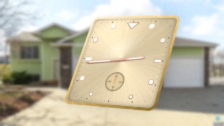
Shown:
2 h 44 min
